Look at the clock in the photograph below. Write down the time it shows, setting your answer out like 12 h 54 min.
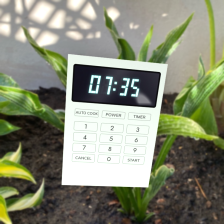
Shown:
7 h 35 min
